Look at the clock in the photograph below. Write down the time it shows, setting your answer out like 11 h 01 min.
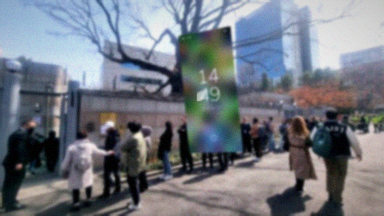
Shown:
14 h 49 min
